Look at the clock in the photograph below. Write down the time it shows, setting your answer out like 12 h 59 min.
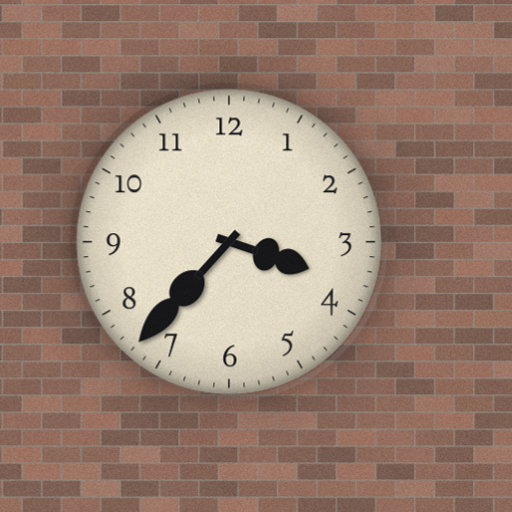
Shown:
3 h 37 min
